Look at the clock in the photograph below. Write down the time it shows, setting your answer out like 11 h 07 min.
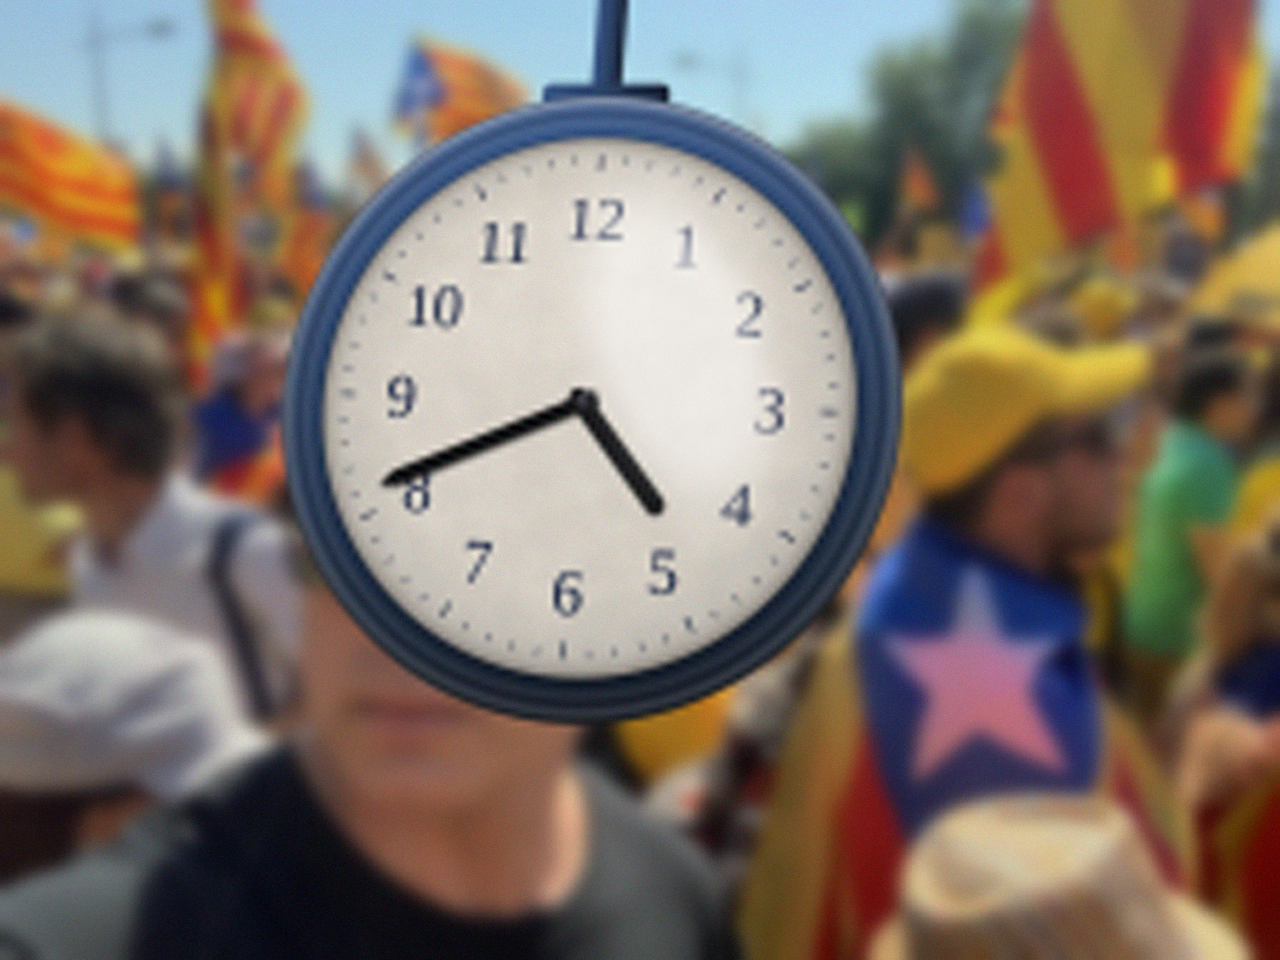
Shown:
4 h 41 min
